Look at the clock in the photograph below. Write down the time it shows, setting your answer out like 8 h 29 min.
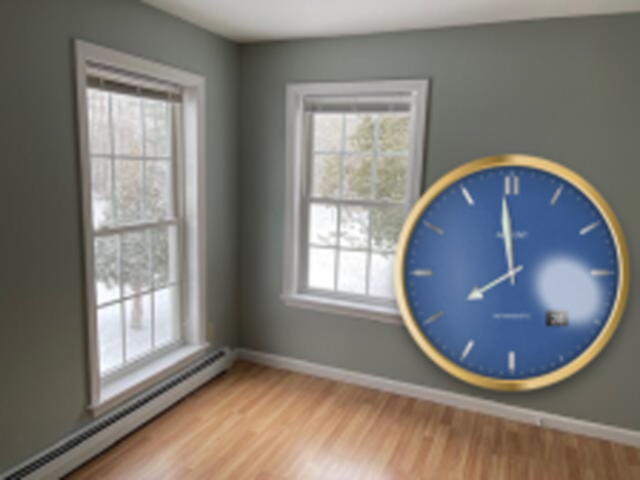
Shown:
7 h 59 min
